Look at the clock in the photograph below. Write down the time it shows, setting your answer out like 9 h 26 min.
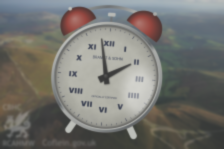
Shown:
1 h 58 min
